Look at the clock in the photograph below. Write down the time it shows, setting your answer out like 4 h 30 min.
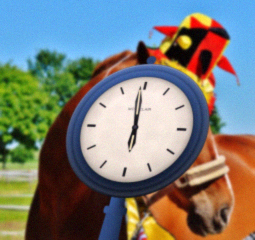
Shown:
5 h 59 min
